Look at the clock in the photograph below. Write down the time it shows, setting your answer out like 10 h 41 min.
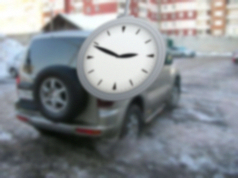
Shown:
2 h 49 min
